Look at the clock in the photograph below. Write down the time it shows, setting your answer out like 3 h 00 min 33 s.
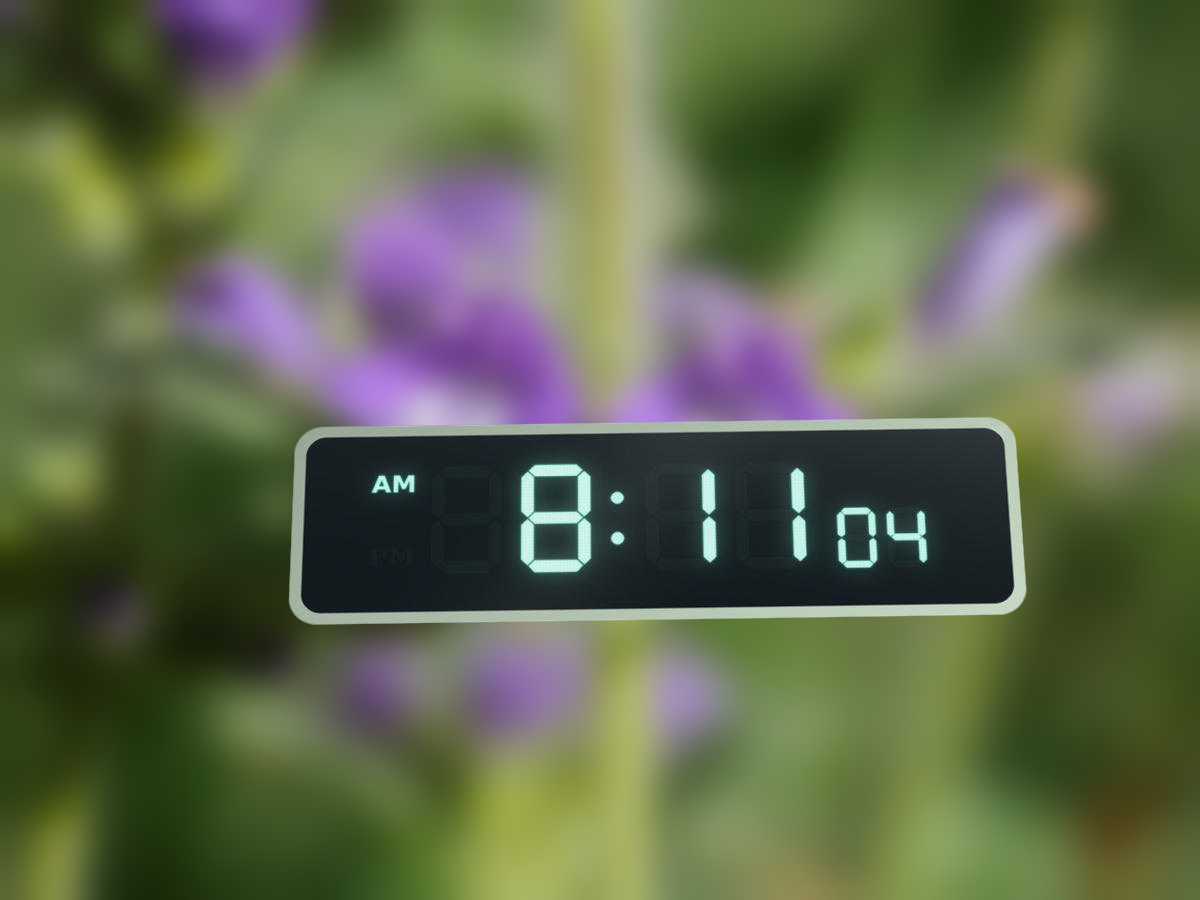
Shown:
8 h 11 min 04 s
